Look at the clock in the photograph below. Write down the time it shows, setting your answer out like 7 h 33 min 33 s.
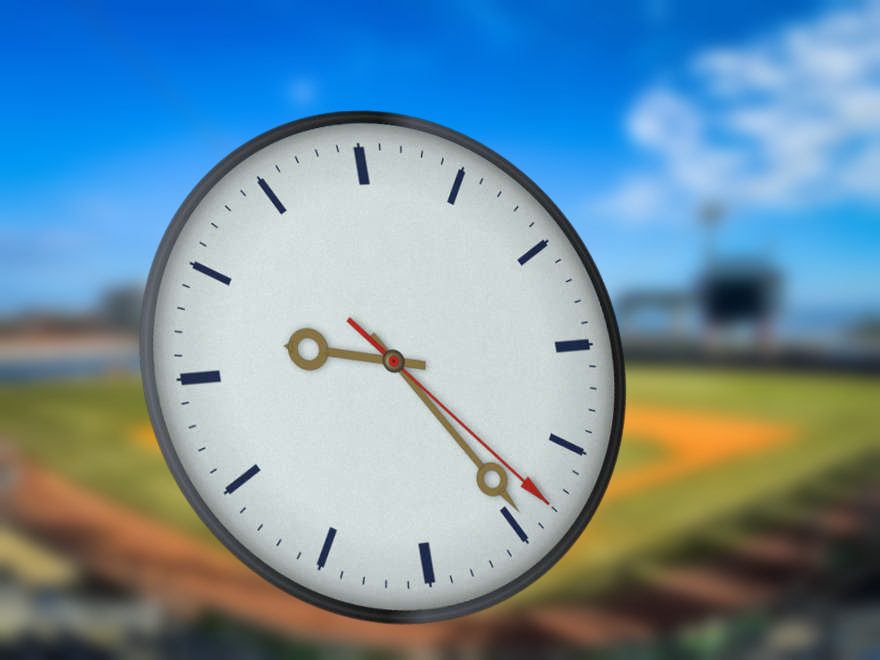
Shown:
9 h 24 min 23 s
